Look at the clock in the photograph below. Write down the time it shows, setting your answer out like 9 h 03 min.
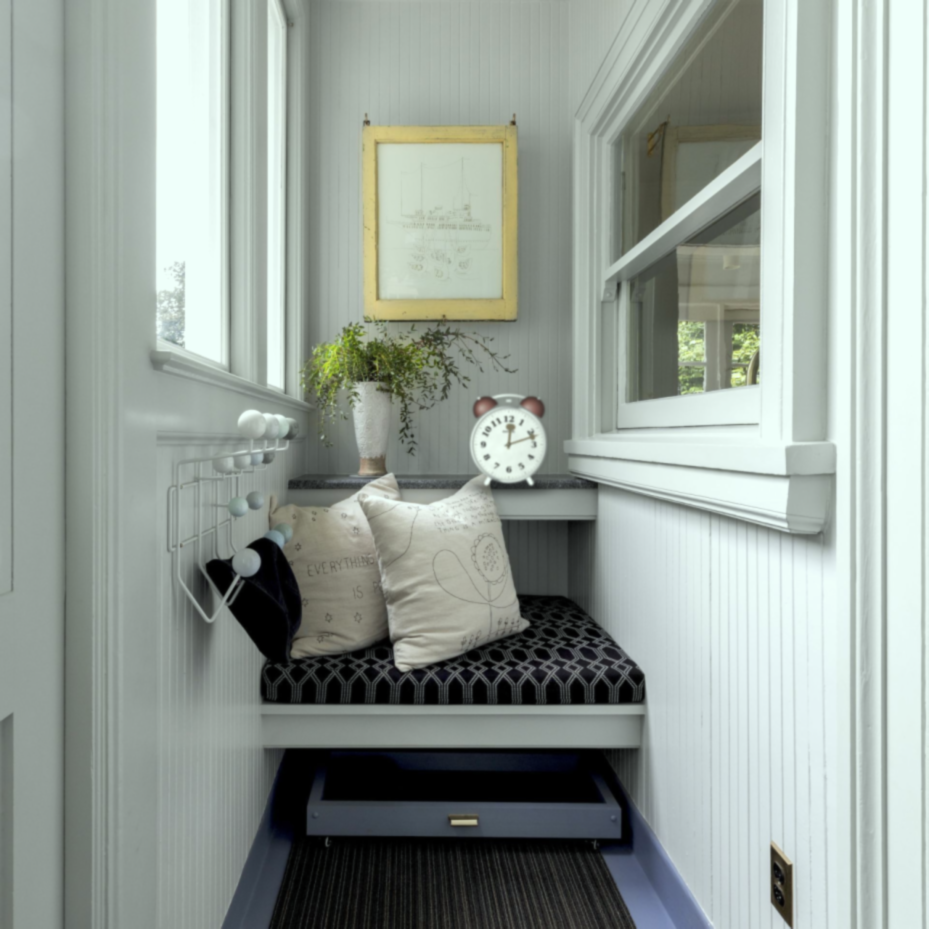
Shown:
12 h 12 min
